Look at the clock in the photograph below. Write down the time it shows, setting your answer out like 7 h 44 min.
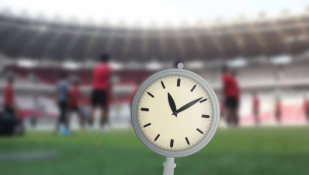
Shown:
11 h 09 min
